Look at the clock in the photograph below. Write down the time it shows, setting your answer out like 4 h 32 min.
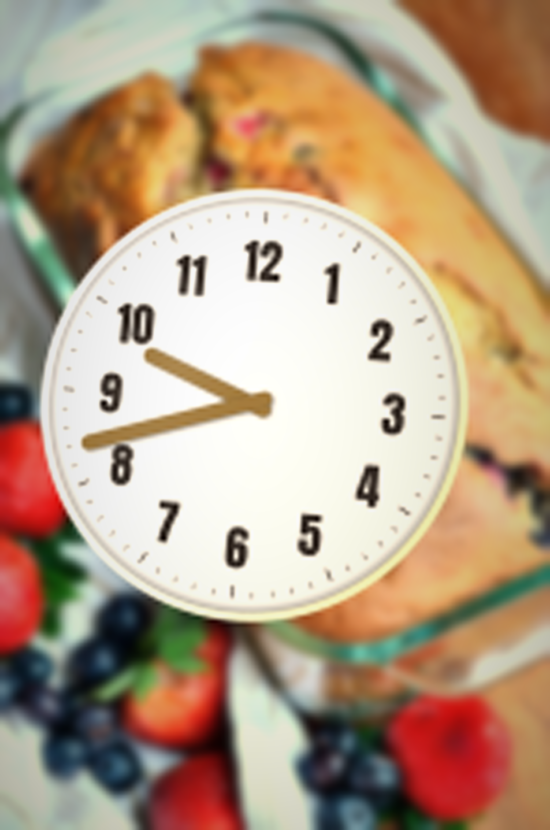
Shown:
9 h 42 min
